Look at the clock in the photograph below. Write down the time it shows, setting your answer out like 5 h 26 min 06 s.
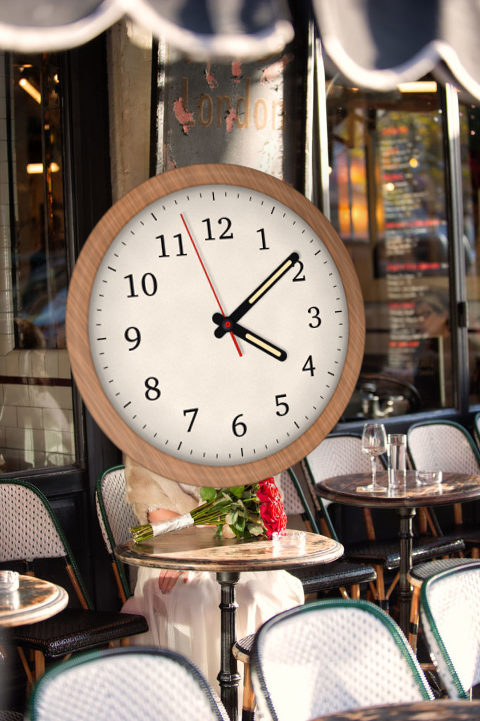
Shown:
4 h 08 min 57 s
